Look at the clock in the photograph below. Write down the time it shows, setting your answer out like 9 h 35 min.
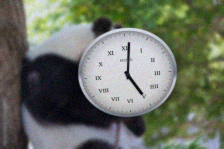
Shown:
5 h 01 min
